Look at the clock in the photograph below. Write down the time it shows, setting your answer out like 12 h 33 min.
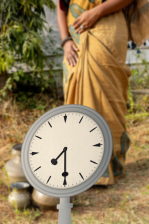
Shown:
7 h 30 min
